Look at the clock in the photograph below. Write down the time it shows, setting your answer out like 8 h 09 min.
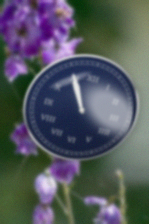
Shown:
10 h 55 min
